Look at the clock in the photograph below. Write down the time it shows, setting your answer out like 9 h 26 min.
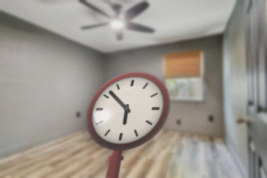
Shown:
5 h 52 min
